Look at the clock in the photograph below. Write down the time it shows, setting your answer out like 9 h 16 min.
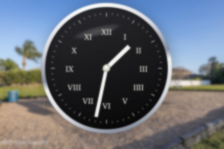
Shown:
1 h 32 min
